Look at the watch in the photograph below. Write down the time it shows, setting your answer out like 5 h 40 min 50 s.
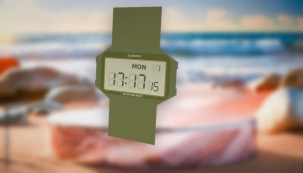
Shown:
17 h 17 min 15 s
